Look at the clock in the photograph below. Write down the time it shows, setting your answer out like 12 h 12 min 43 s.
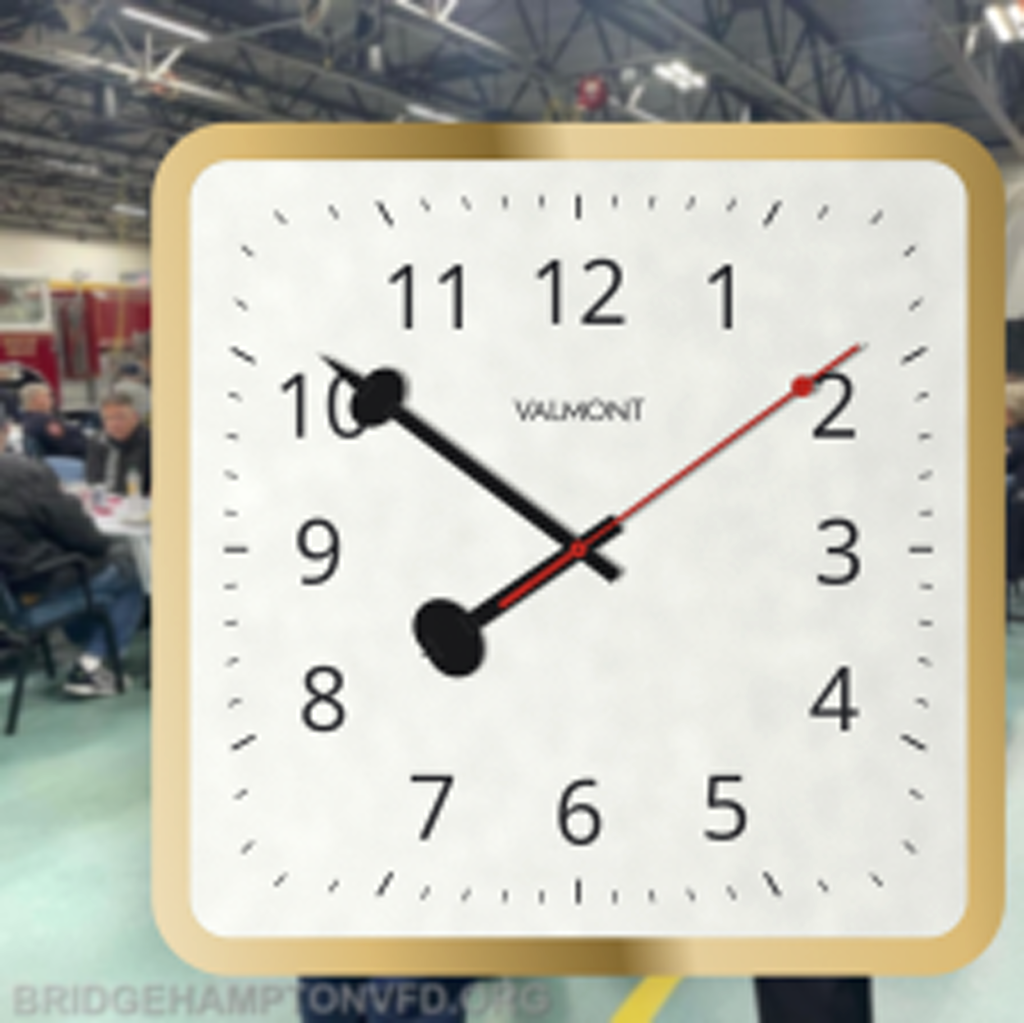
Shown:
7 h 51 min 09 s
